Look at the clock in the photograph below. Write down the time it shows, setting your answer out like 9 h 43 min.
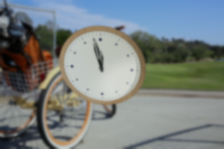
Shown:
11 h 58 min
